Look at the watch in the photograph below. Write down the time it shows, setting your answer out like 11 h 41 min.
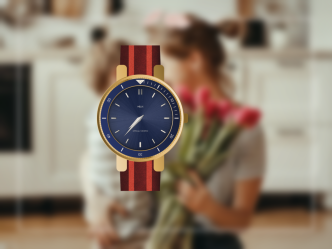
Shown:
7 h 37 min
